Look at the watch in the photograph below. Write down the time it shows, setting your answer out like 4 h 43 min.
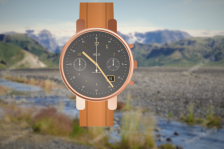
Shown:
10 h 24 min
